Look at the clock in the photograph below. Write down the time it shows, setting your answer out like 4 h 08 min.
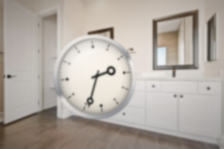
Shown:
2 h 34 min
